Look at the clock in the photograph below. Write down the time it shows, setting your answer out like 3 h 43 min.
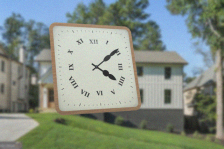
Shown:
4 h 09 min
